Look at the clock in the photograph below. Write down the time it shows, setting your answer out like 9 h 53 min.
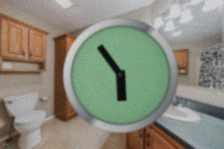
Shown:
5 h 54 min
